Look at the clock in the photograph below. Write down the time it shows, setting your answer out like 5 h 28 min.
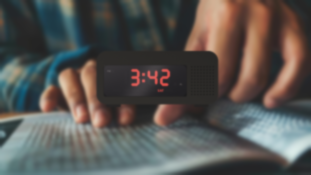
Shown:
3 h 42 min
